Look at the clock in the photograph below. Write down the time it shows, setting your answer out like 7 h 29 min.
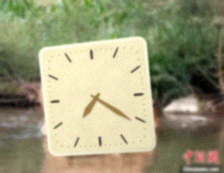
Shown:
7 h 21 min
